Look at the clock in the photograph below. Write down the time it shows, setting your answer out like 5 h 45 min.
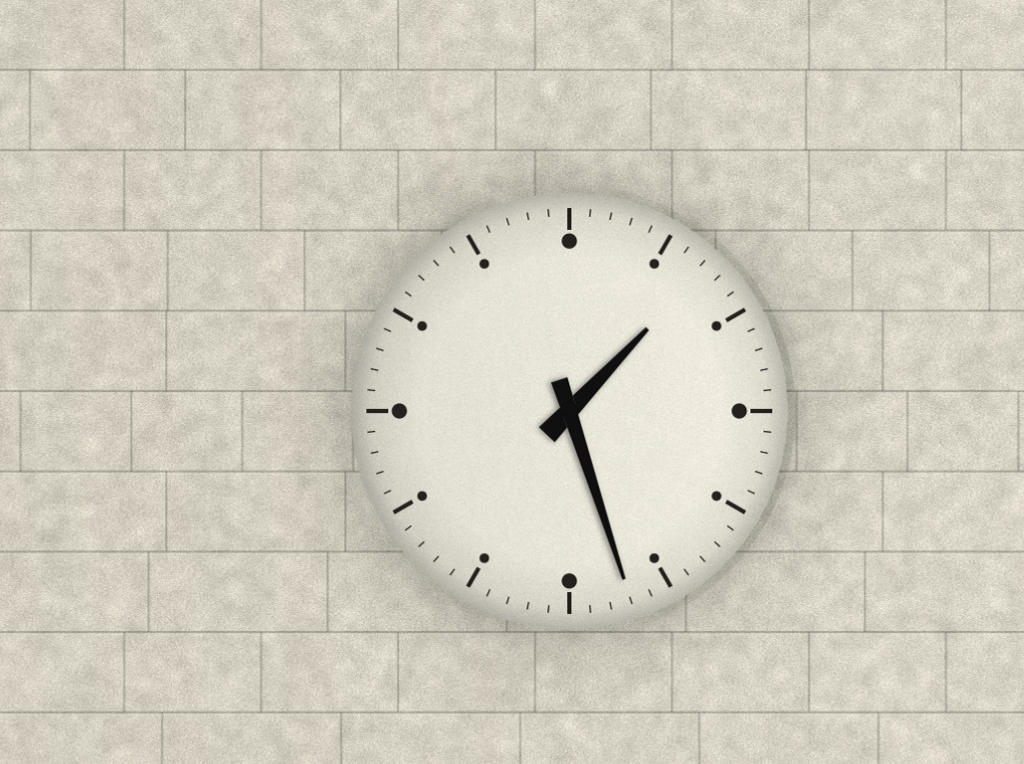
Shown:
1 h 27 min
